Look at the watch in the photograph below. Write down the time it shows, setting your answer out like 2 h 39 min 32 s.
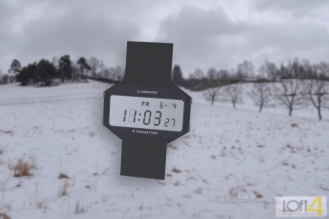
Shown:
11 h 03 min 27 s
